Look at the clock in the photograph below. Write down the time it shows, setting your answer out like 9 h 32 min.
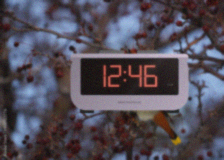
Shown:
12 h 46 min
